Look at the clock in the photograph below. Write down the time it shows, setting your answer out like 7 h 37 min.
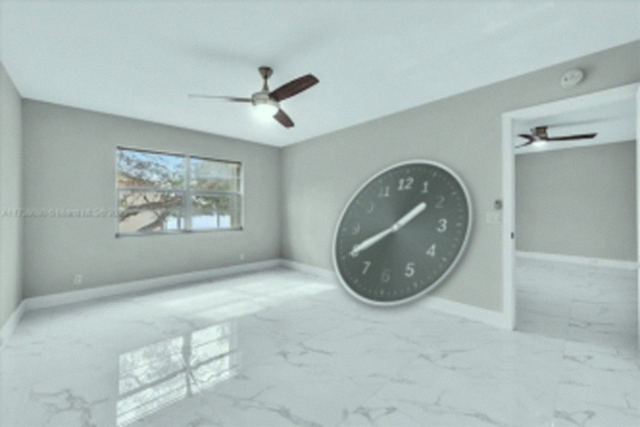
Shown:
1 h 40 min
